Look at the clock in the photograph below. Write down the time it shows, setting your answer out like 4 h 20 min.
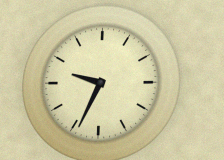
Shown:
9 h 34 min
